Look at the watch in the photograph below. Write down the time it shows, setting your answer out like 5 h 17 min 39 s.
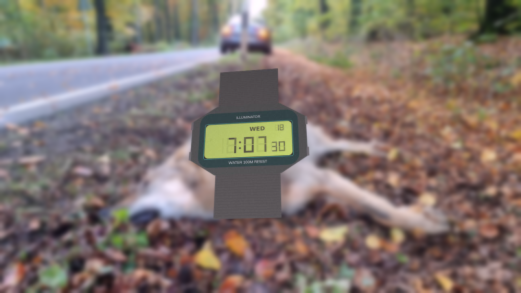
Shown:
7 h 07 min 30 s
